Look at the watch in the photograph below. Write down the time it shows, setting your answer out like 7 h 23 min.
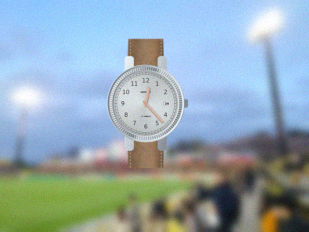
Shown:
12 h 23 min
